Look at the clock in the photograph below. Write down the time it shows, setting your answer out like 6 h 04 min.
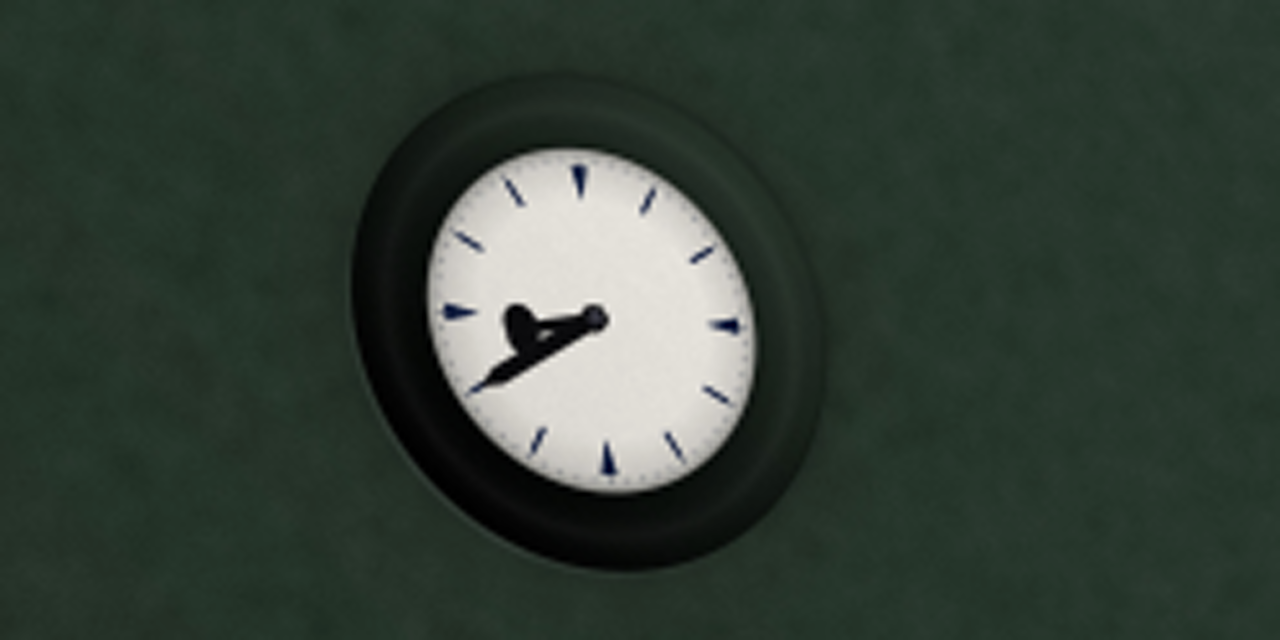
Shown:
8 h 40 min
